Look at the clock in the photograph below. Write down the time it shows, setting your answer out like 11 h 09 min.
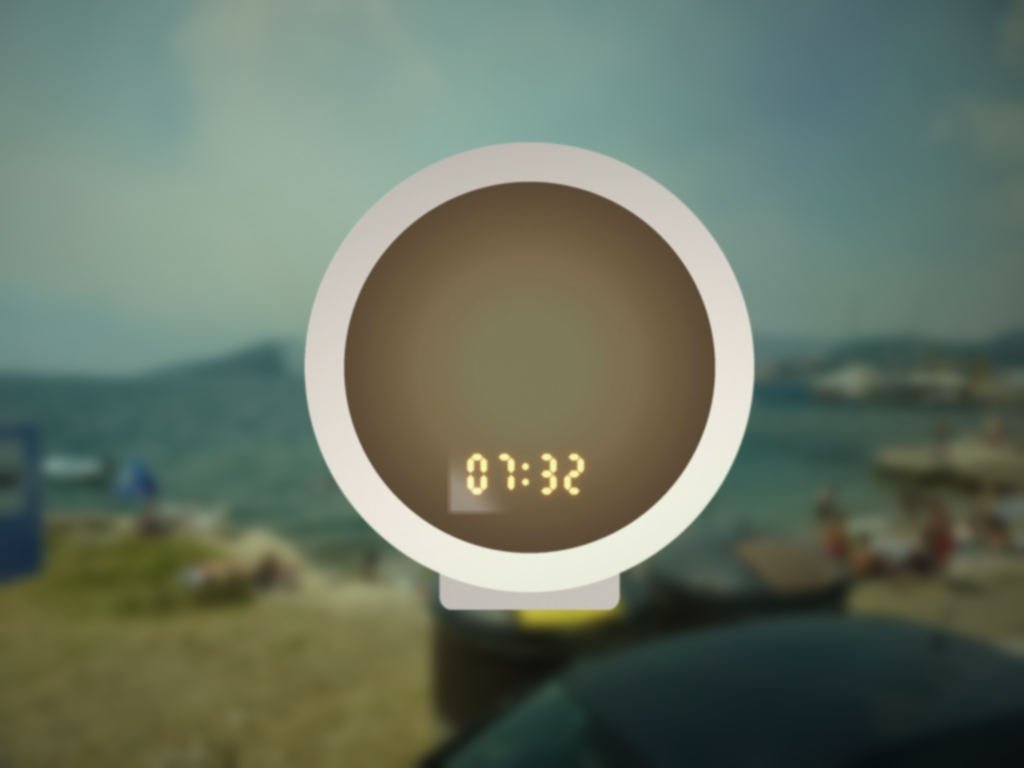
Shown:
7 h 32 min
